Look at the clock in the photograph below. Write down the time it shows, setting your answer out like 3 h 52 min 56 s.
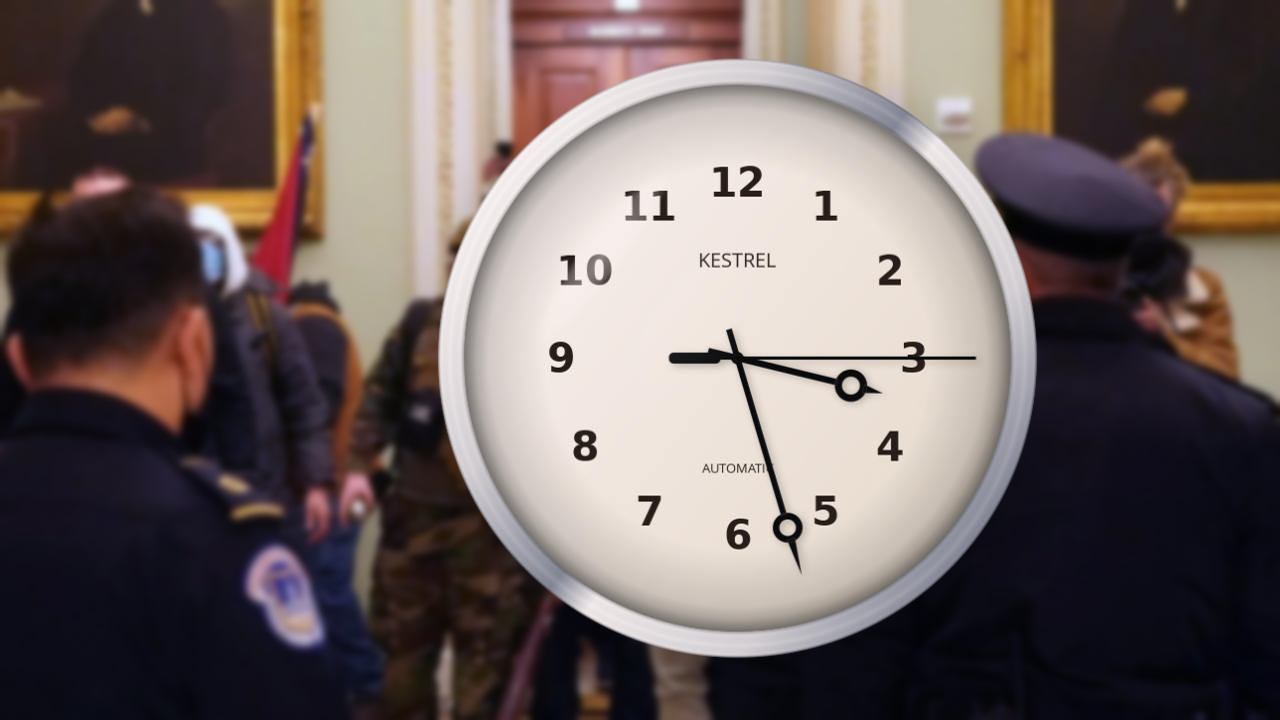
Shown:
3 h 27 min 15 s
